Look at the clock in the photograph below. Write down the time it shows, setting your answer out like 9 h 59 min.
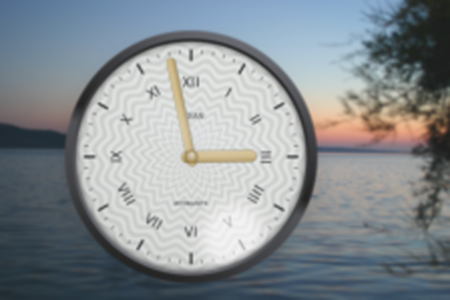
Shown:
2 h 58 min
